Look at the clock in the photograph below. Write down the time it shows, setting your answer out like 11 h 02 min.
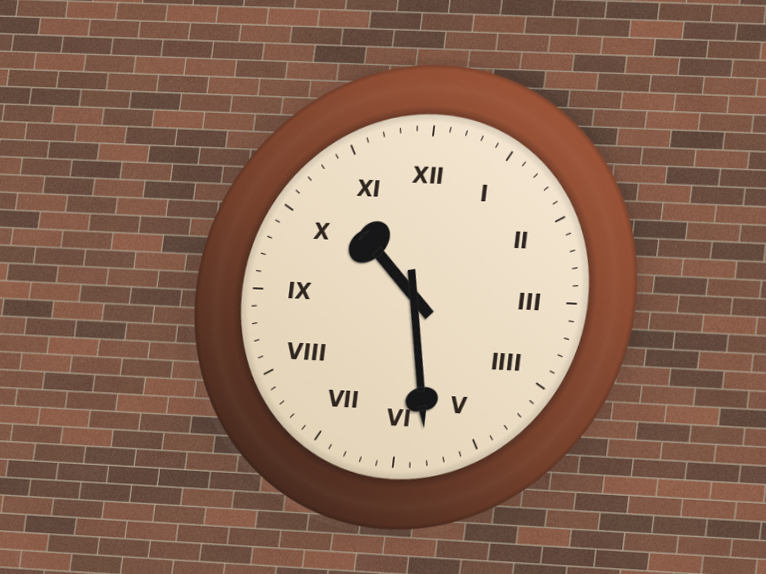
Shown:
10 h 28 min
